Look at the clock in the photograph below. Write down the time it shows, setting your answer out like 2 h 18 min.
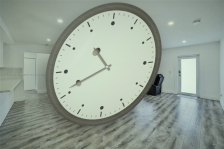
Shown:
10 h 41 min
